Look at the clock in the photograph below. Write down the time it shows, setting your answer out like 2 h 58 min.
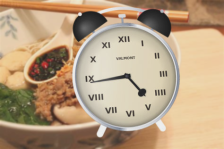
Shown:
4 h 44 min
